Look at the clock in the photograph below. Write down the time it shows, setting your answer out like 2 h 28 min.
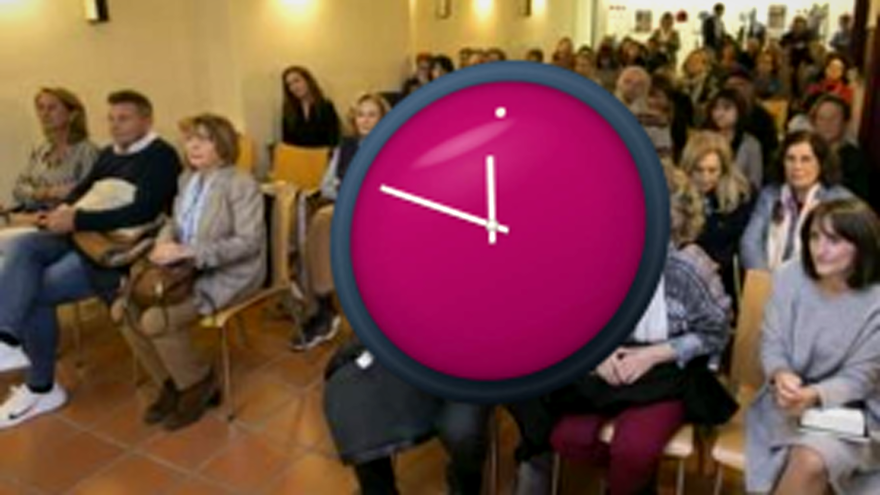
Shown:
11 h 48 min
